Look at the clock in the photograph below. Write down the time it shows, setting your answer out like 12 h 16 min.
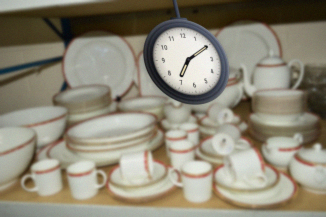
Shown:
7 h 10 min
